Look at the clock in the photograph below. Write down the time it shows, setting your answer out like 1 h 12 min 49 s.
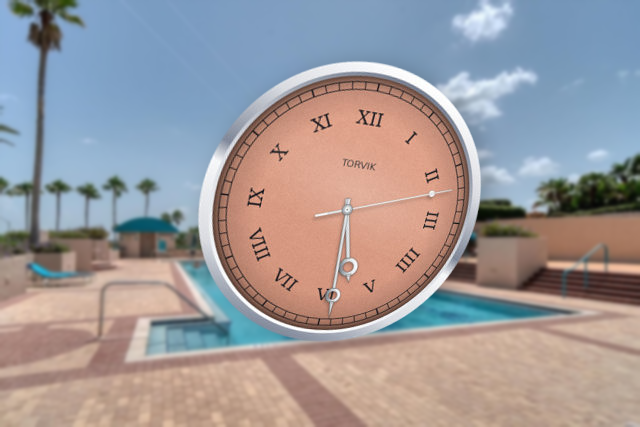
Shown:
5 h 29 min 12 s
